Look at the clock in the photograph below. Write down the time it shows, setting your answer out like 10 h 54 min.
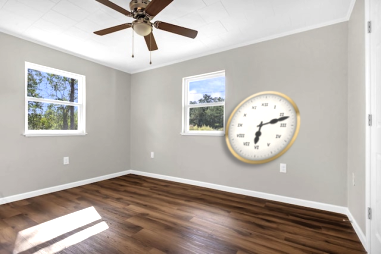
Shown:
6 h 12 min
